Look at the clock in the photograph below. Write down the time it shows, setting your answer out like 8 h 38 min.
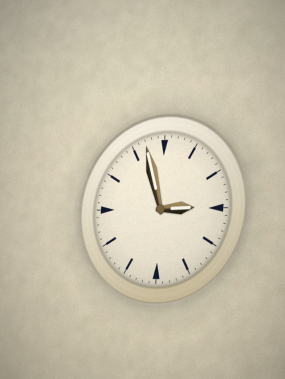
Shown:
2 h 57 min
